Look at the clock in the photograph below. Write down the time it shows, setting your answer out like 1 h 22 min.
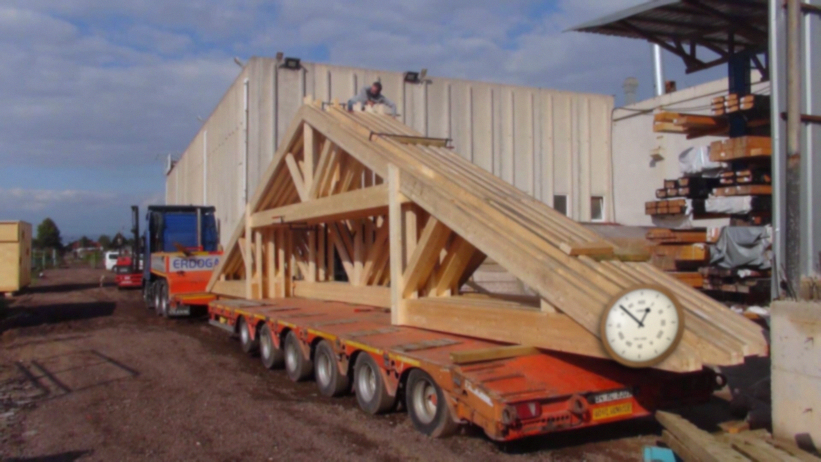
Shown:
12 h 52 min
